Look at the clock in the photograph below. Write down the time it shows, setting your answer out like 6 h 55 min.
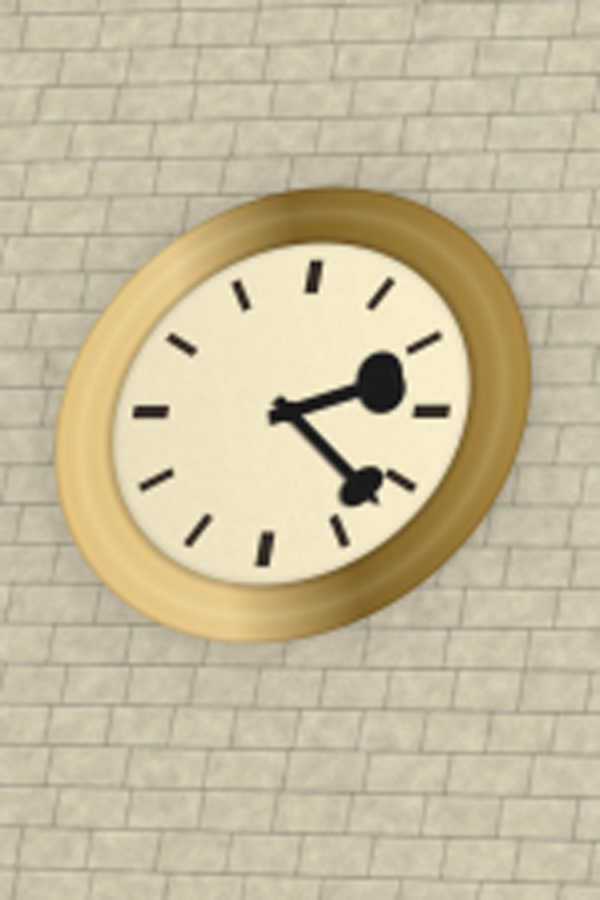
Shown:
2 h 22 min
